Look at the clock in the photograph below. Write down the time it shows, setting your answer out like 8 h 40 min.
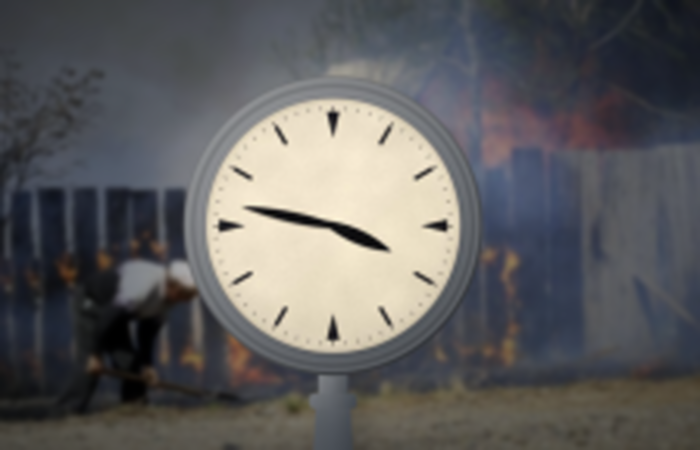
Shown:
3 h 47 min
